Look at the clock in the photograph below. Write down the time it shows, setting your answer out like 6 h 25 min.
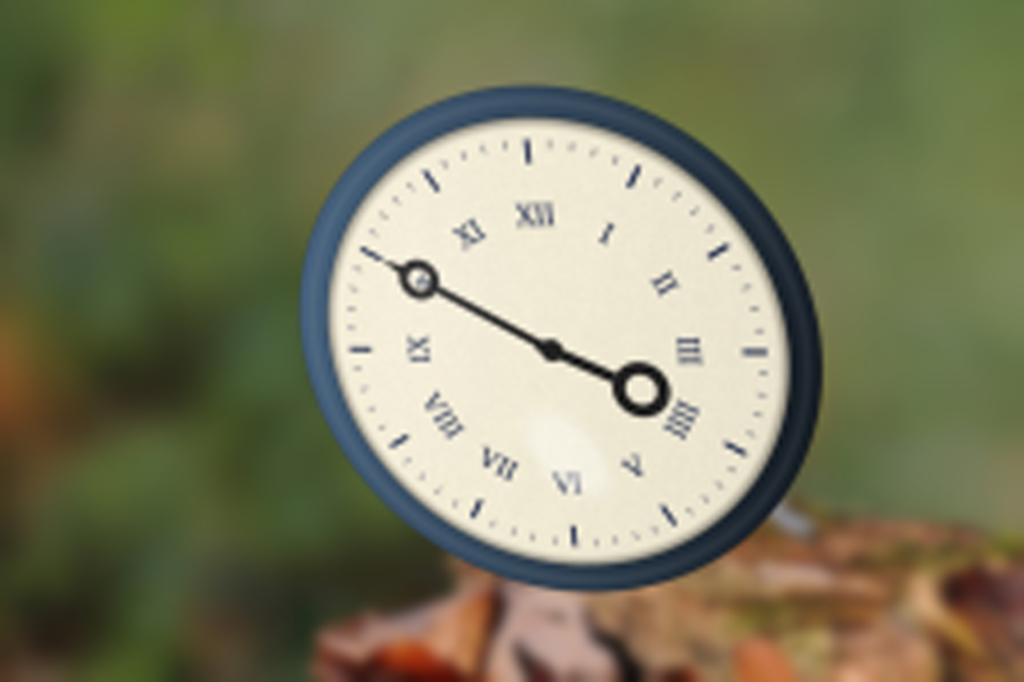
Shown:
3 h 50 min
